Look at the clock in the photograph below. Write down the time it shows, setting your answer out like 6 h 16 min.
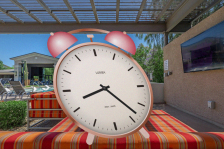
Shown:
8 h 23 min
